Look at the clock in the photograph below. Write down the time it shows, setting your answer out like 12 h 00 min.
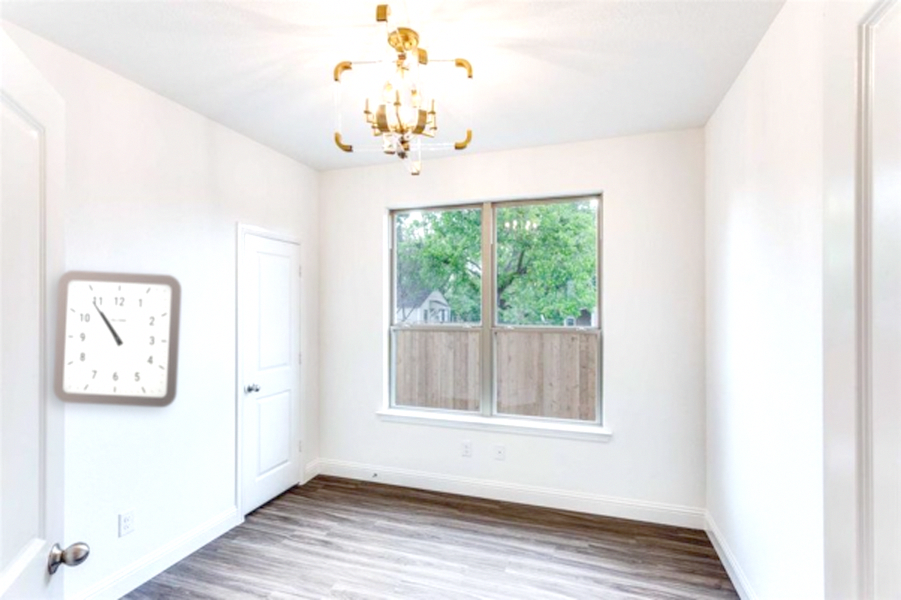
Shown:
10 h 54 min
